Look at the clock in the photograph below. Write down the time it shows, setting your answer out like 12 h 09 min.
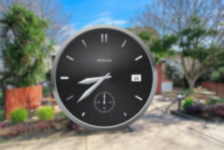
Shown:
8 h 38 min
